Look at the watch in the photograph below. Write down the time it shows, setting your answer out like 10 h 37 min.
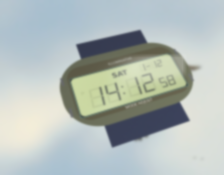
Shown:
14 h 12 min
